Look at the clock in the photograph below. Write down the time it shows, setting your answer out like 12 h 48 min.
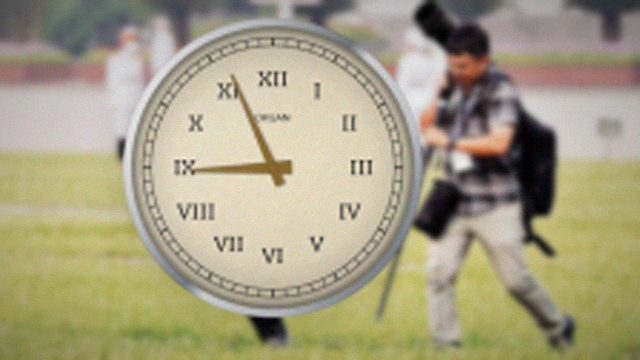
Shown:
8 h 56 min
